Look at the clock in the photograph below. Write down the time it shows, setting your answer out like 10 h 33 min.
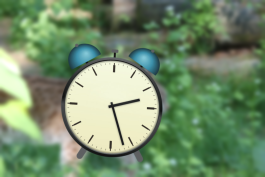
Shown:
2 h 27 min
